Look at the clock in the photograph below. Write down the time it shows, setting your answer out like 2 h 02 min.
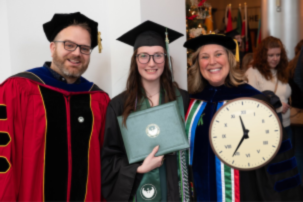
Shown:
11 h 36 min
